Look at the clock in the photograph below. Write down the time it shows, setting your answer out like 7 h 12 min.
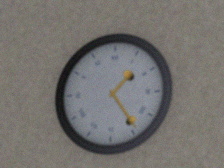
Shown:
1 h 24 min
